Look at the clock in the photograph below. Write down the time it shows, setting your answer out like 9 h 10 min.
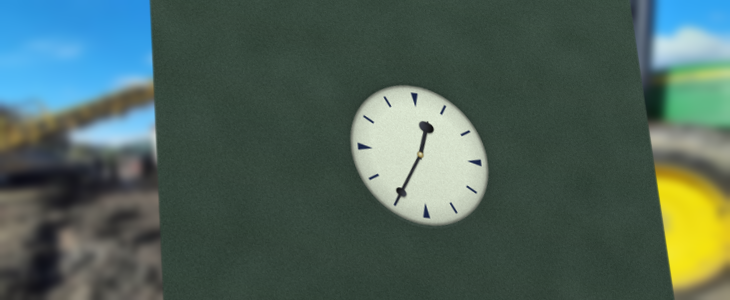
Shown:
12 h 35 min
